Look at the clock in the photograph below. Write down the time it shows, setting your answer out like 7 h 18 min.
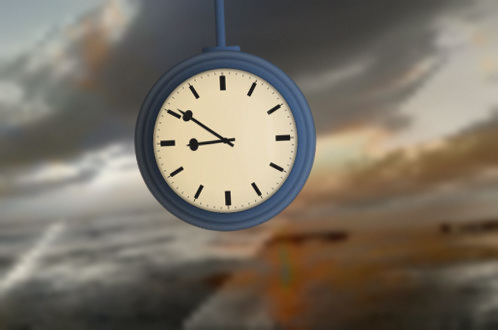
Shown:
8 h 51 min
